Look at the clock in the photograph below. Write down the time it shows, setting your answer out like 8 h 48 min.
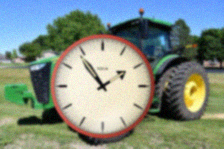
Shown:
1 h 54 min
